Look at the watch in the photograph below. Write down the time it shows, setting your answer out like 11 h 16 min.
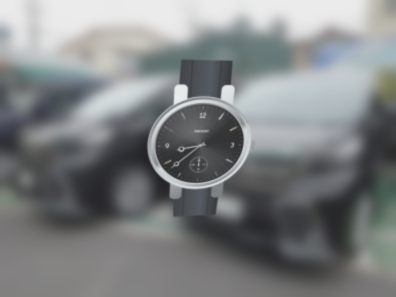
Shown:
8 h 38 min
